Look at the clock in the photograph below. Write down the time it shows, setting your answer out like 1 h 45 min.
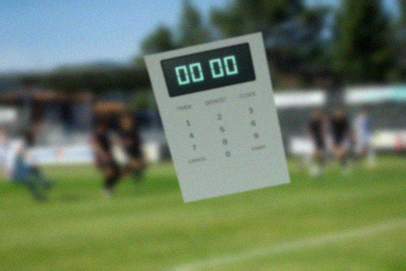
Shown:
0 h 00 min
